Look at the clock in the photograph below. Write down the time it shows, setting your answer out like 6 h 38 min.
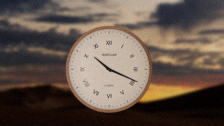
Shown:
10 h 19 min
